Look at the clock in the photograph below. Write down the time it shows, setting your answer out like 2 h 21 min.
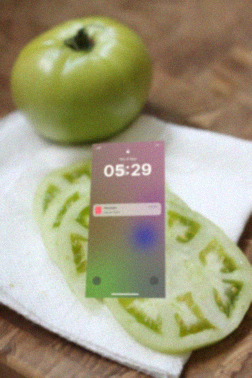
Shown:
5 h 29 min
